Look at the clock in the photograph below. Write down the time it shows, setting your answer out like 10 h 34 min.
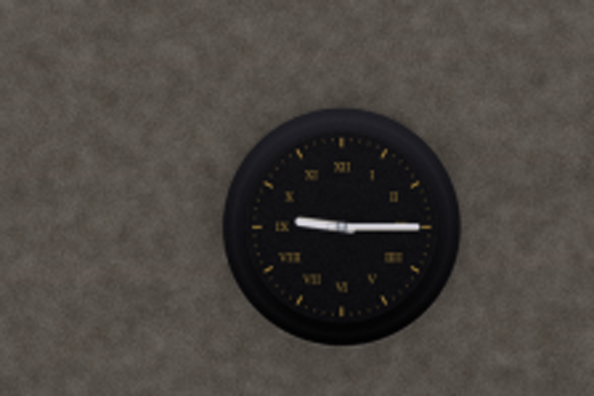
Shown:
9 h 15 min
